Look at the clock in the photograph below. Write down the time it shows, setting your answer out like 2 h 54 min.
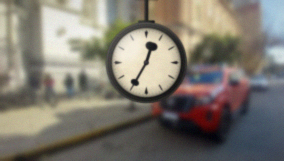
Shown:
12 h 35 min
